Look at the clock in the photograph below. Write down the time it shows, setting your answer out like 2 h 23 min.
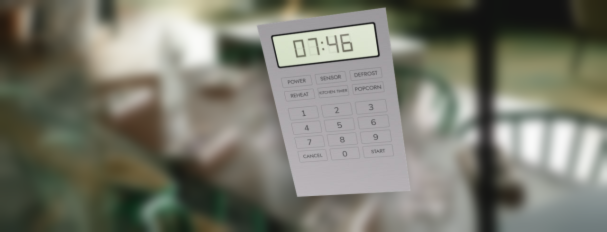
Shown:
7 h 46 min
